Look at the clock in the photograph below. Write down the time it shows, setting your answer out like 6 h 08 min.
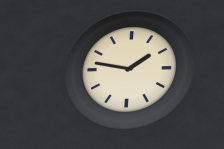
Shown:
1 h 47 min
